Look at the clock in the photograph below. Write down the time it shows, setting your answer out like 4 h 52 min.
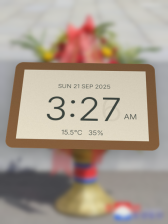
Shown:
3 h 27 min
